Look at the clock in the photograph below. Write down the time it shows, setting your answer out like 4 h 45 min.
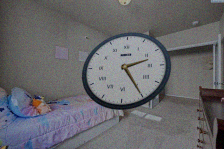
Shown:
2 h 25 min
